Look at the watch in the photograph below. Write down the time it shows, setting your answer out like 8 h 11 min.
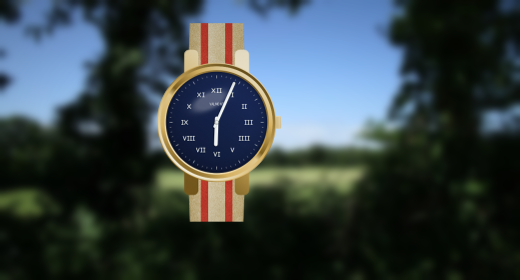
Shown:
6 h 04 min
